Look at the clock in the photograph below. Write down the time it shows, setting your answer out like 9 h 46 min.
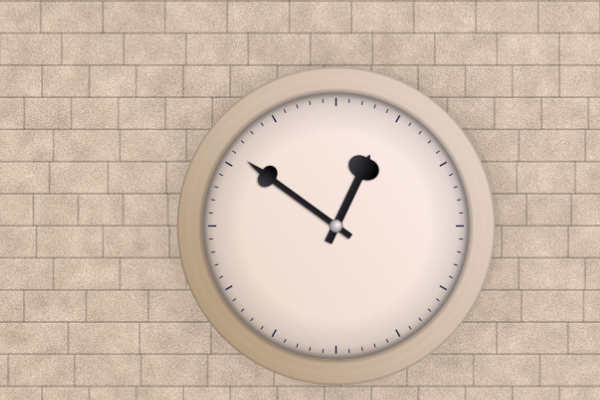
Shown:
12 h 51 min
